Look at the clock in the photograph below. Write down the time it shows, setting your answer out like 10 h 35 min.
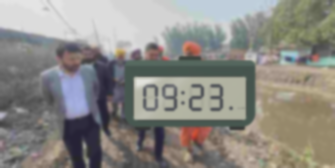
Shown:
9 h 23 min
